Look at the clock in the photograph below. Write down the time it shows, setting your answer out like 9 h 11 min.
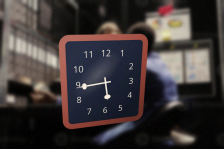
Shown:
5 h 44 min
